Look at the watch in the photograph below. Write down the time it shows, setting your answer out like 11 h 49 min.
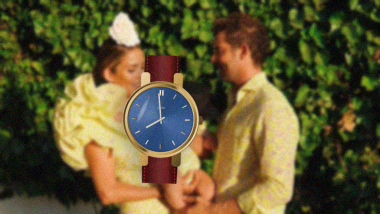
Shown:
7 h 59 min
